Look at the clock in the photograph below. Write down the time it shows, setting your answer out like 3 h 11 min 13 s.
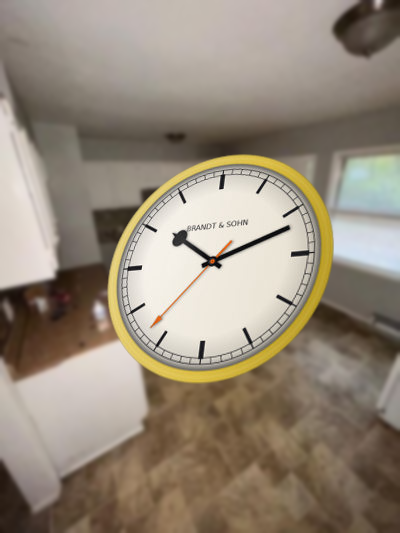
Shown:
10 h 11 min 37 s
